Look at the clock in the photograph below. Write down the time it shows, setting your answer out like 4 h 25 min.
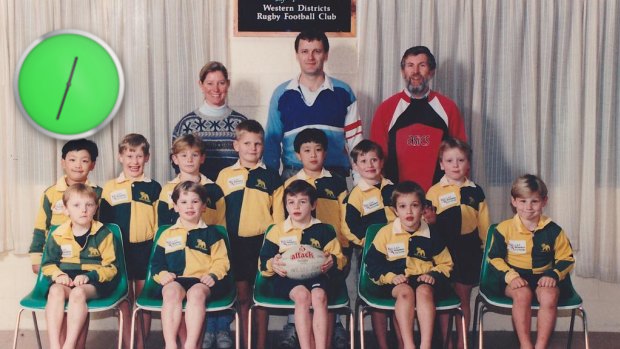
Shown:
12 h 33 min
